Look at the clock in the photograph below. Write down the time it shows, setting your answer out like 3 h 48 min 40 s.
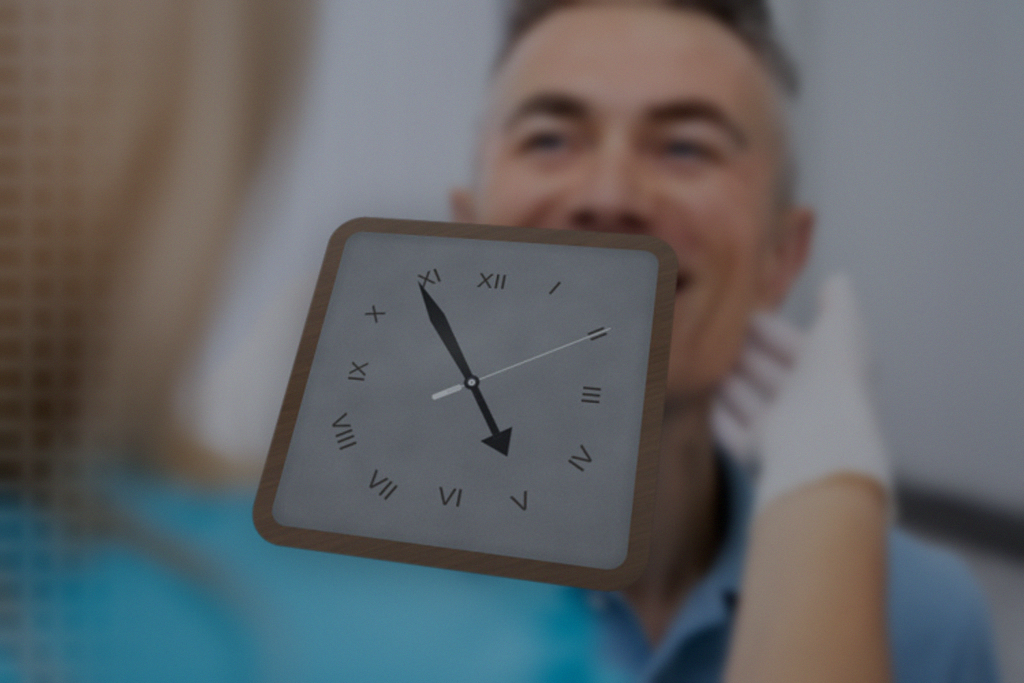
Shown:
4 h 54 min 10 s
